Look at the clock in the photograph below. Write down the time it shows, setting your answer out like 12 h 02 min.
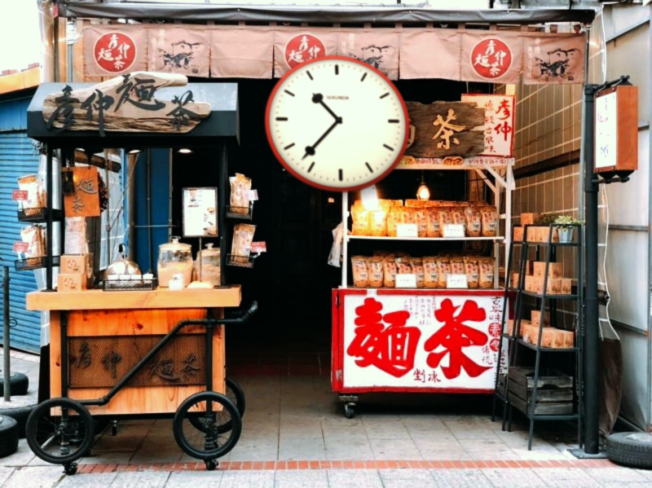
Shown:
10 h 37 min
